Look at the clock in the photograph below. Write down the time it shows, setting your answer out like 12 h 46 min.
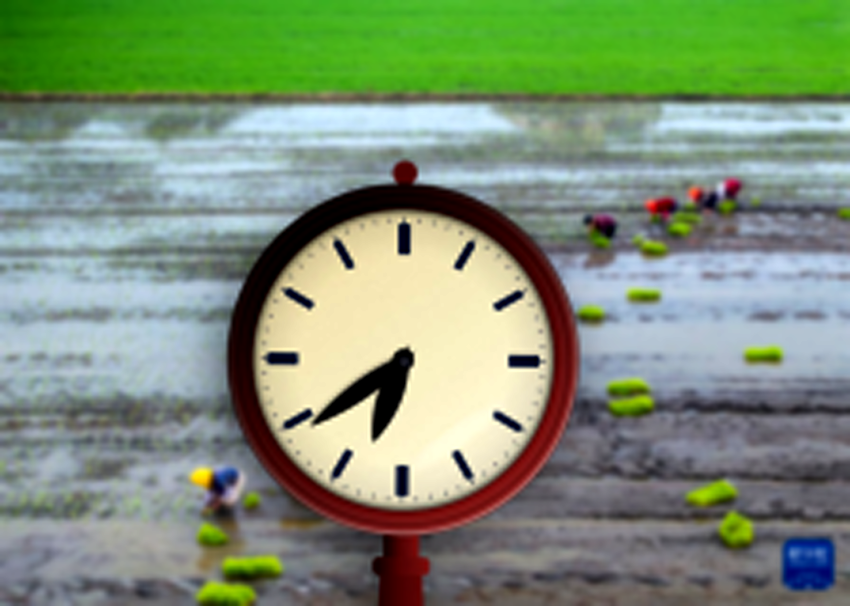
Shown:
6 h 39 min
